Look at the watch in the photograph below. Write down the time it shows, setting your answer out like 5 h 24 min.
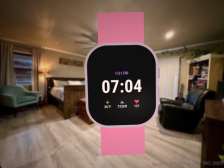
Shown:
7 h 04 min
